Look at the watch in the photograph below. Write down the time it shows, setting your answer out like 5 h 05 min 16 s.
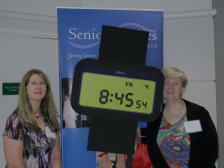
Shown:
8 h 45 min 54 s
